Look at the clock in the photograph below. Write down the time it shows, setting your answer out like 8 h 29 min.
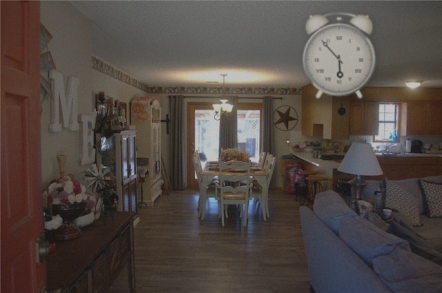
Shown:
5 h 53 min
